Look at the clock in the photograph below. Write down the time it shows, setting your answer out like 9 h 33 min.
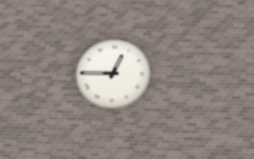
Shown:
12 h 45 min
